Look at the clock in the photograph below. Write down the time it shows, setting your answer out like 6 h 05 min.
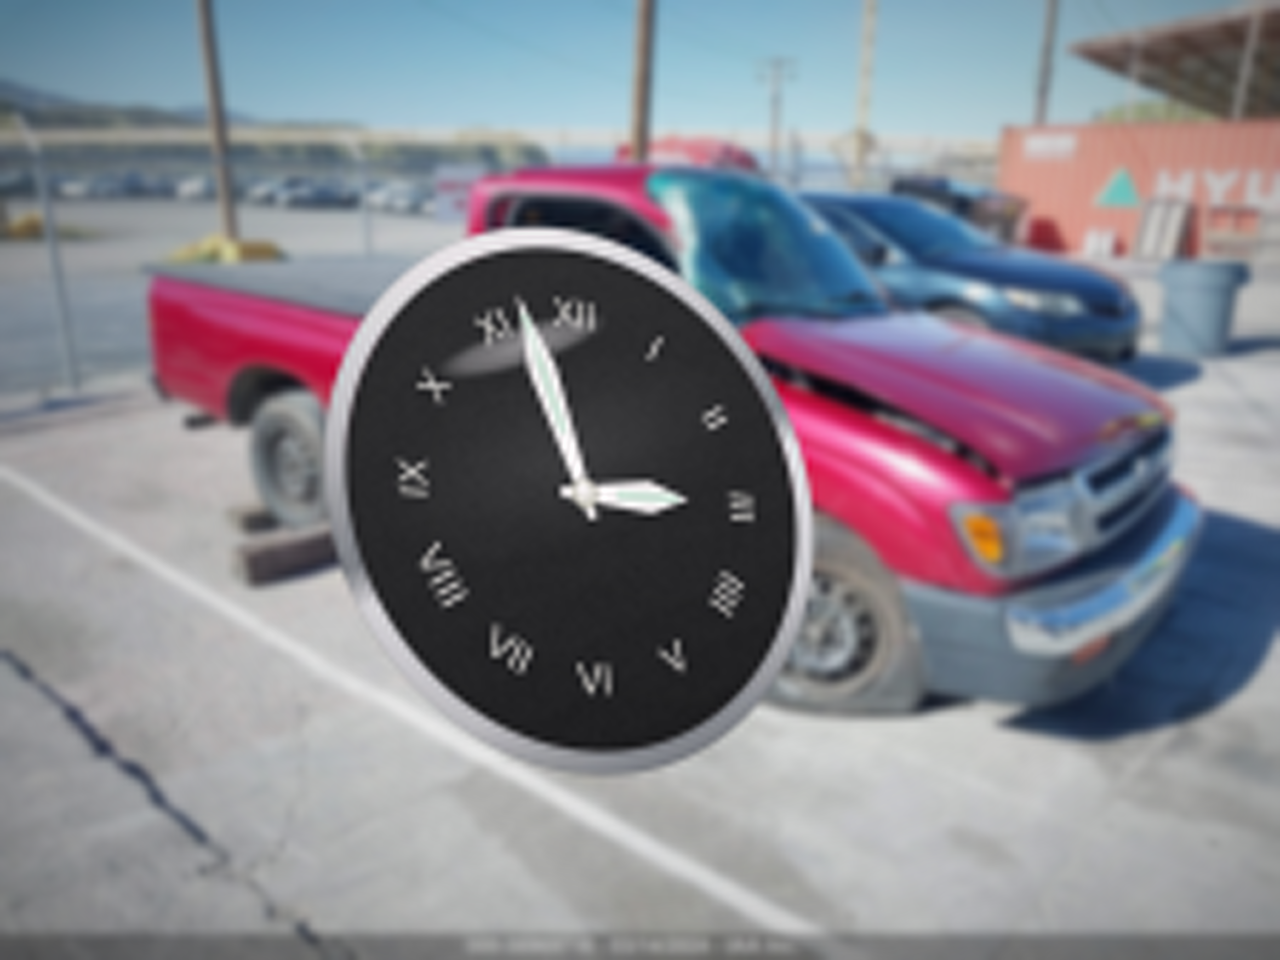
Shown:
2 h 57 min
